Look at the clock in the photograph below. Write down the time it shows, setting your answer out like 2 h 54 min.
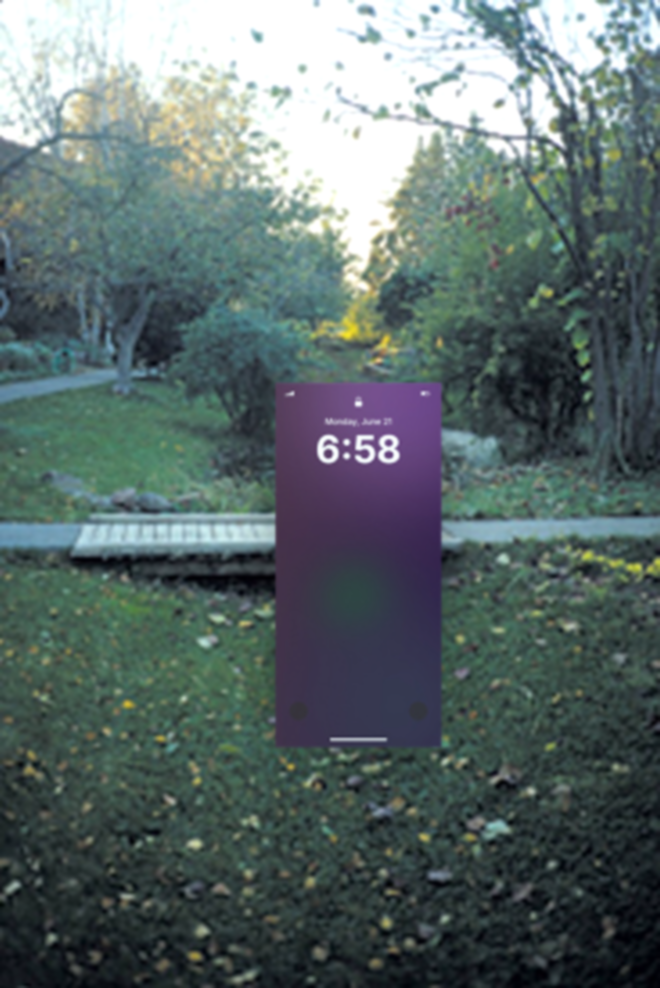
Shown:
6 h 58 min
